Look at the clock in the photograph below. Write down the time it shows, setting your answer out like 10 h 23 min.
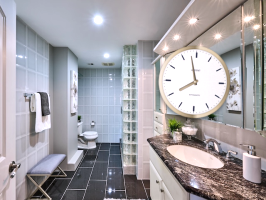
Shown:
7 h 58 min
